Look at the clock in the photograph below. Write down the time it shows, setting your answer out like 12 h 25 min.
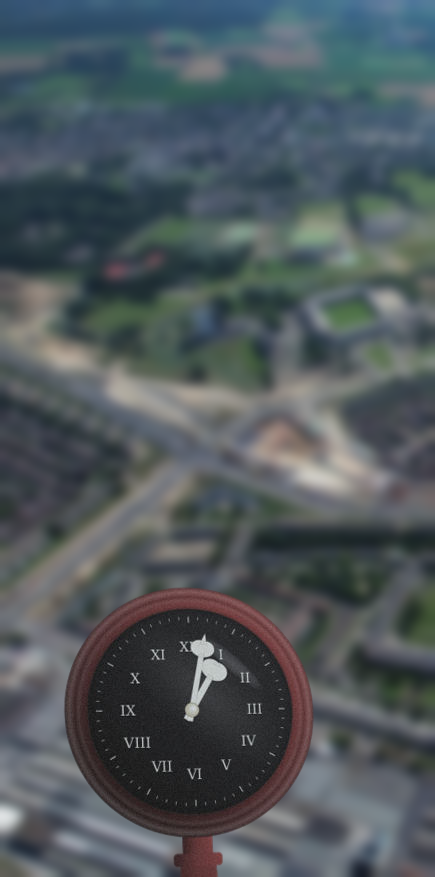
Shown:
1 h 02 min
